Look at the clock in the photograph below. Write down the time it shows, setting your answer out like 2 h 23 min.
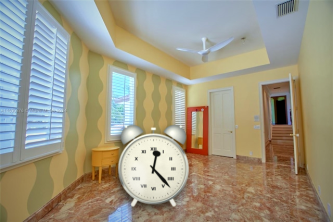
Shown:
12 h 23 min
